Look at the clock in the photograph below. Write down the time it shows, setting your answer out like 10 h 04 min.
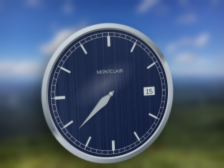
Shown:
7 h 38 min
